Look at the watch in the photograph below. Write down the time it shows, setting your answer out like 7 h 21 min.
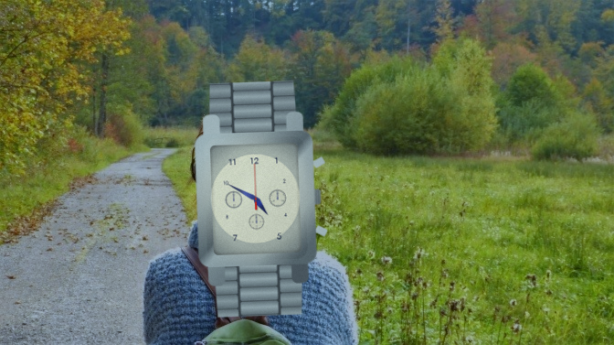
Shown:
4 h 50 min
